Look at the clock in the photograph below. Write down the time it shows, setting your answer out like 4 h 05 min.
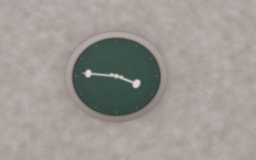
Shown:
3 h 46 min
